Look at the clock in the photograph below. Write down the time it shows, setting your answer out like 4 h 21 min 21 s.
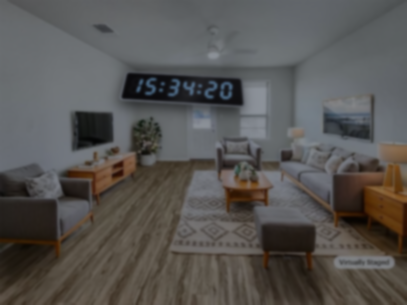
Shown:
15 h 34 min 20 s
